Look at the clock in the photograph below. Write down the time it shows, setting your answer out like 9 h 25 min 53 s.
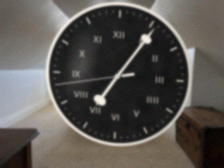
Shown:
7 h 05 min 43 s
